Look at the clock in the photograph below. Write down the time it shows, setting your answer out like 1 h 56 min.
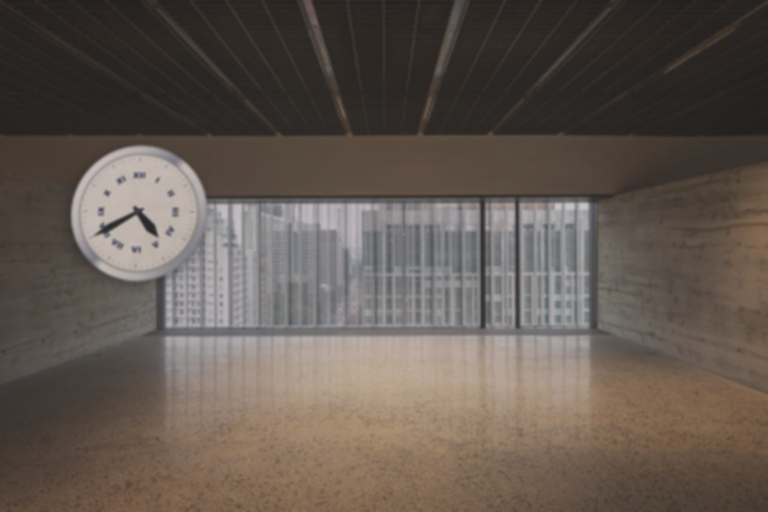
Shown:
4 h 40 min
